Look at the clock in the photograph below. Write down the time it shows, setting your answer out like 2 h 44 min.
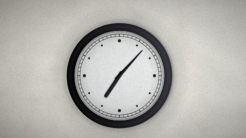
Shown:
7 h 07 min
